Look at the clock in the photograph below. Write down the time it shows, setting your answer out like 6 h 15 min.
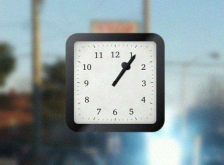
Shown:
1 h 06 min
